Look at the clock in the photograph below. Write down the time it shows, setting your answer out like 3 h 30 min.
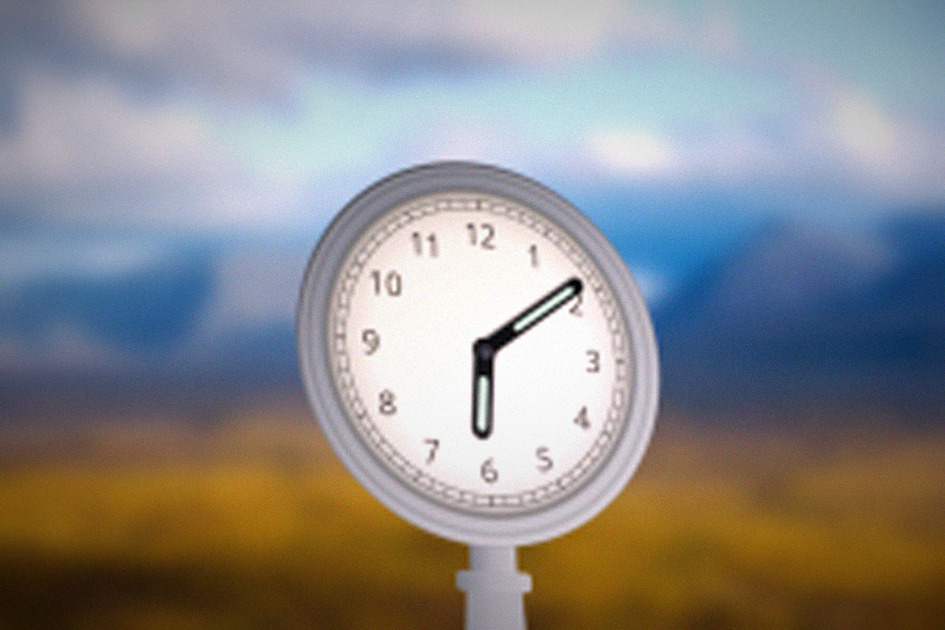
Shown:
6 h 09 min
